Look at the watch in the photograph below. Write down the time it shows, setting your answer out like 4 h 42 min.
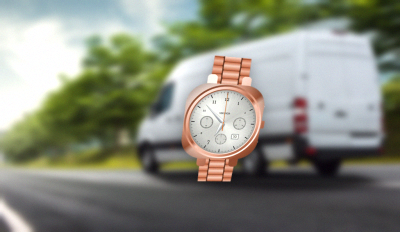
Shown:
6 h 52 min
